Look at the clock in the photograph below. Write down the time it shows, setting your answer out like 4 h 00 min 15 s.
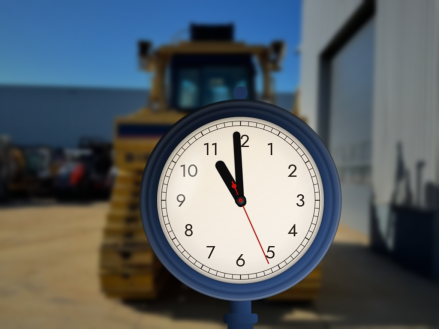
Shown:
10 h 59 min 26 s
